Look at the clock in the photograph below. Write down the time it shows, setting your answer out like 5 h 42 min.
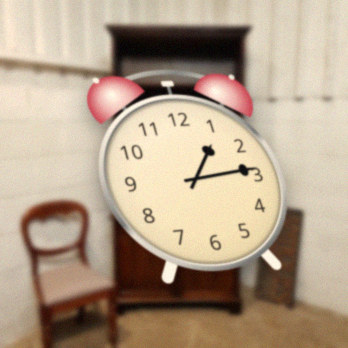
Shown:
1 h 14 min
